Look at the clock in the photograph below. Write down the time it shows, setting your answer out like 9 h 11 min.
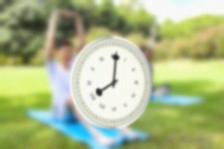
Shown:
8 h 01 min
